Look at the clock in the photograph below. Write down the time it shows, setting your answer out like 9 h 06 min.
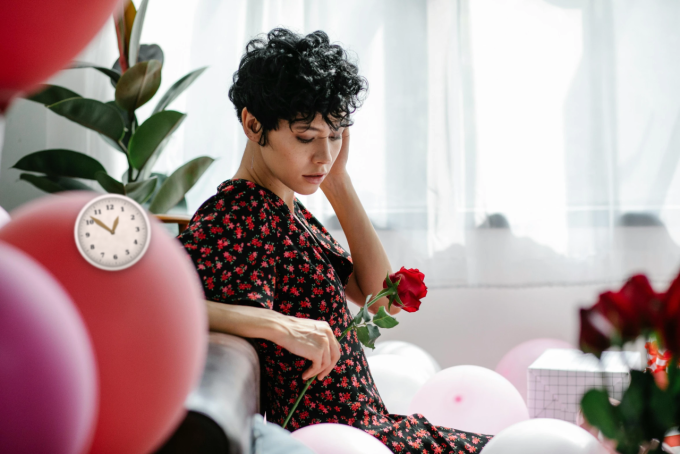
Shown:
12 h 52 min
